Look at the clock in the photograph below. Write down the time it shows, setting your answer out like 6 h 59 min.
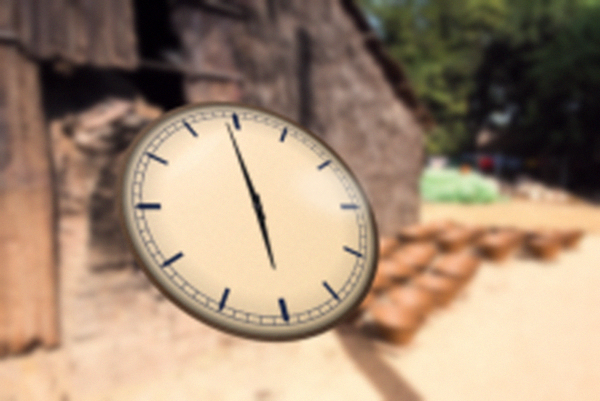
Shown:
5 h 59 min
